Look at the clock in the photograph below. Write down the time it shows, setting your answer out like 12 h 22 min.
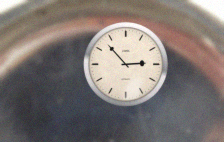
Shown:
2 h 53 min
